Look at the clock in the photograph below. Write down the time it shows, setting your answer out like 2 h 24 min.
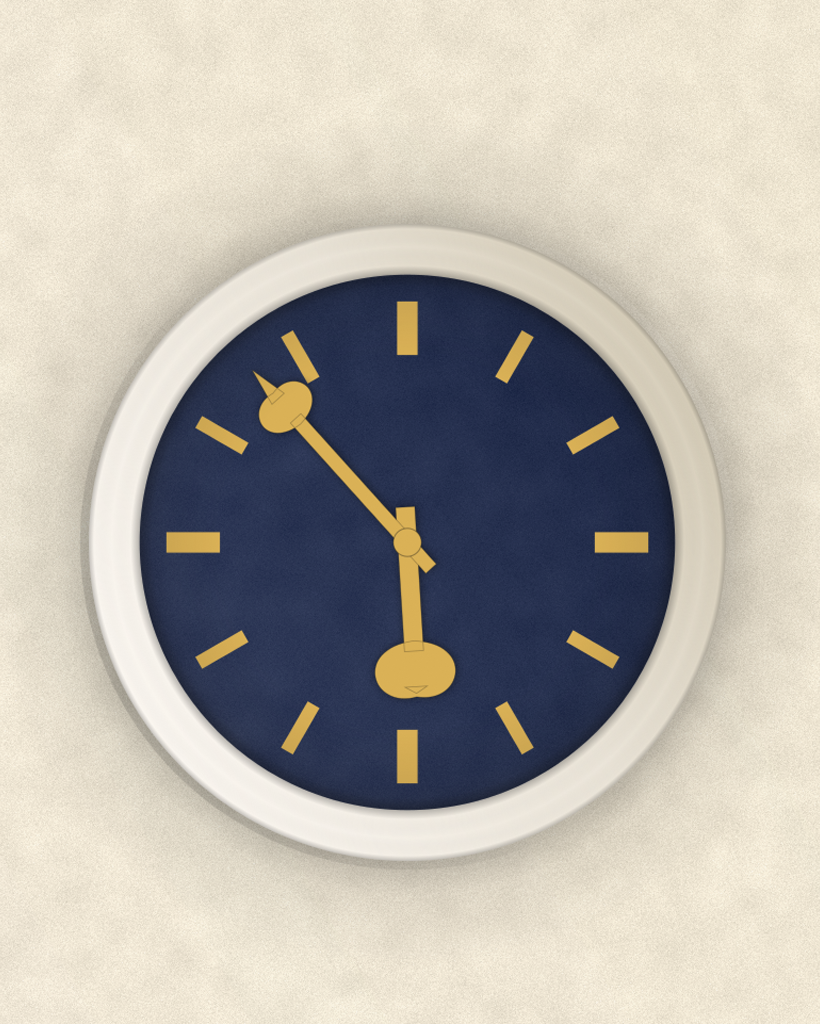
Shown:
5 h 53 min
